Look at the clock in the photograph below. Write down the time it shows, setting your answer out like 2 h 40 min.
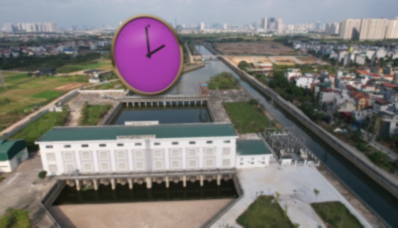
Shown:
1 h 59 min
